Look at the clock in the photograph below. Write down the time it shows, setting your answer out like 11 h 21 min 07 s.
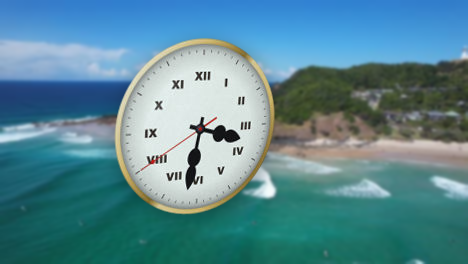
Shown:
3 h 31 min 40 s
